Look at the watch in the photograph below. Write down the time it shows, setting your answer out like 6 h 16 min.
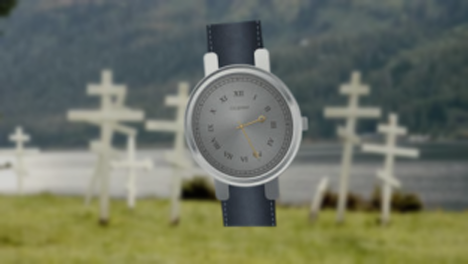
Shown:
2 h 26 min
